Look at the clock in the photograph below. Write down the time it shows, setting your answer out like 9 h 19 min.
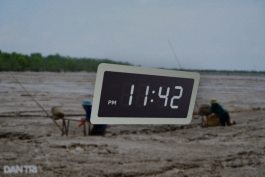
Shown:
11 h 42 min
